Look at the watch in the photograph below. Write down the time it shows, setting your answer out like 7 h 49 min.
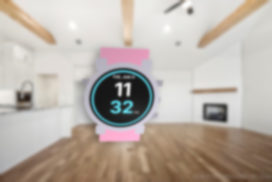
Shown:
11 h 32 min
